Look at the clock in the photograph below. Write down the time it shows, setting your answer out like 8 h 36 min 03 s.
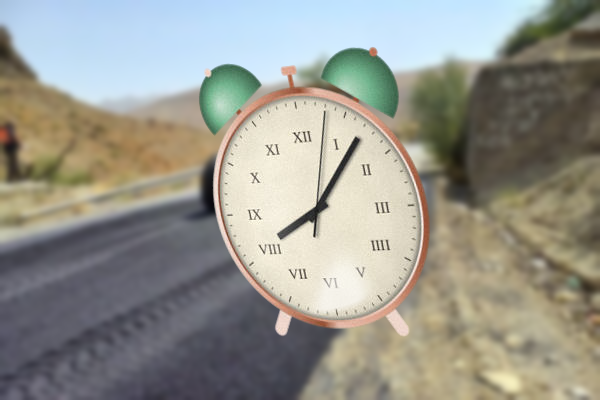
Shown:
8 h 07 min 03 s
